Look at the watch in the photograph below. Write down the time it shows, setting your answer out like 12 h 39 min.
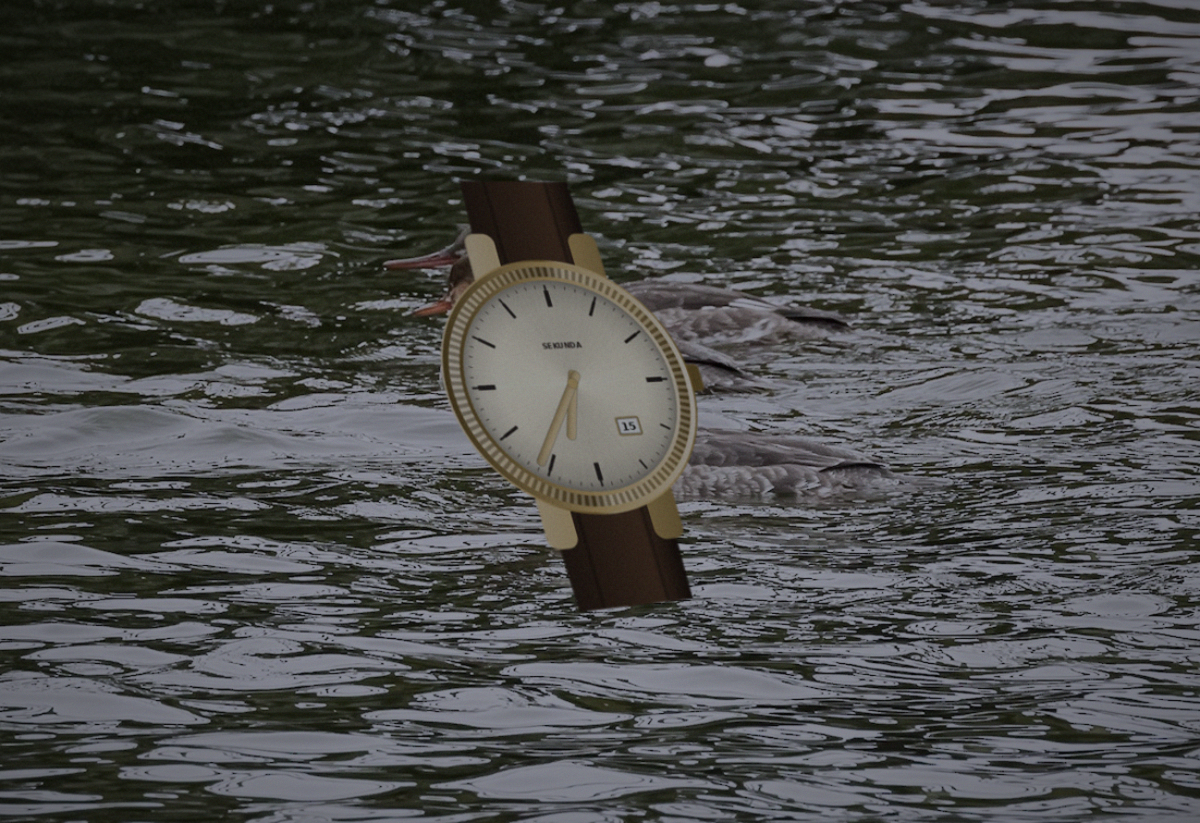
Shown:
6 h 36 min
